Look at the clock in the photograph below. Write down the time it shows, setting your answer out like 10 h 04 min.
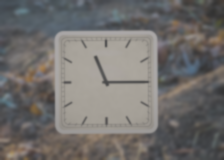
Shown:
11 h 15 min
